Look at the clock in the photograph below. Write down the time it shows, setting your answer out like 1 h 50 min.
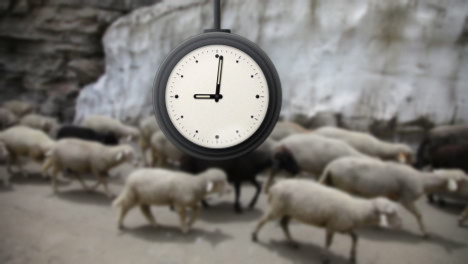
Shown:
9 h 01 min
